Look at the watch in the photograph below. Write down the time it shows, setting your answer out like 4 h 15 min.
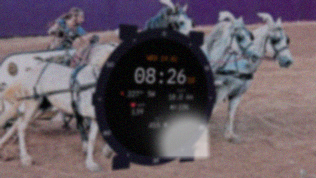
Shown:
8 h 26 min
